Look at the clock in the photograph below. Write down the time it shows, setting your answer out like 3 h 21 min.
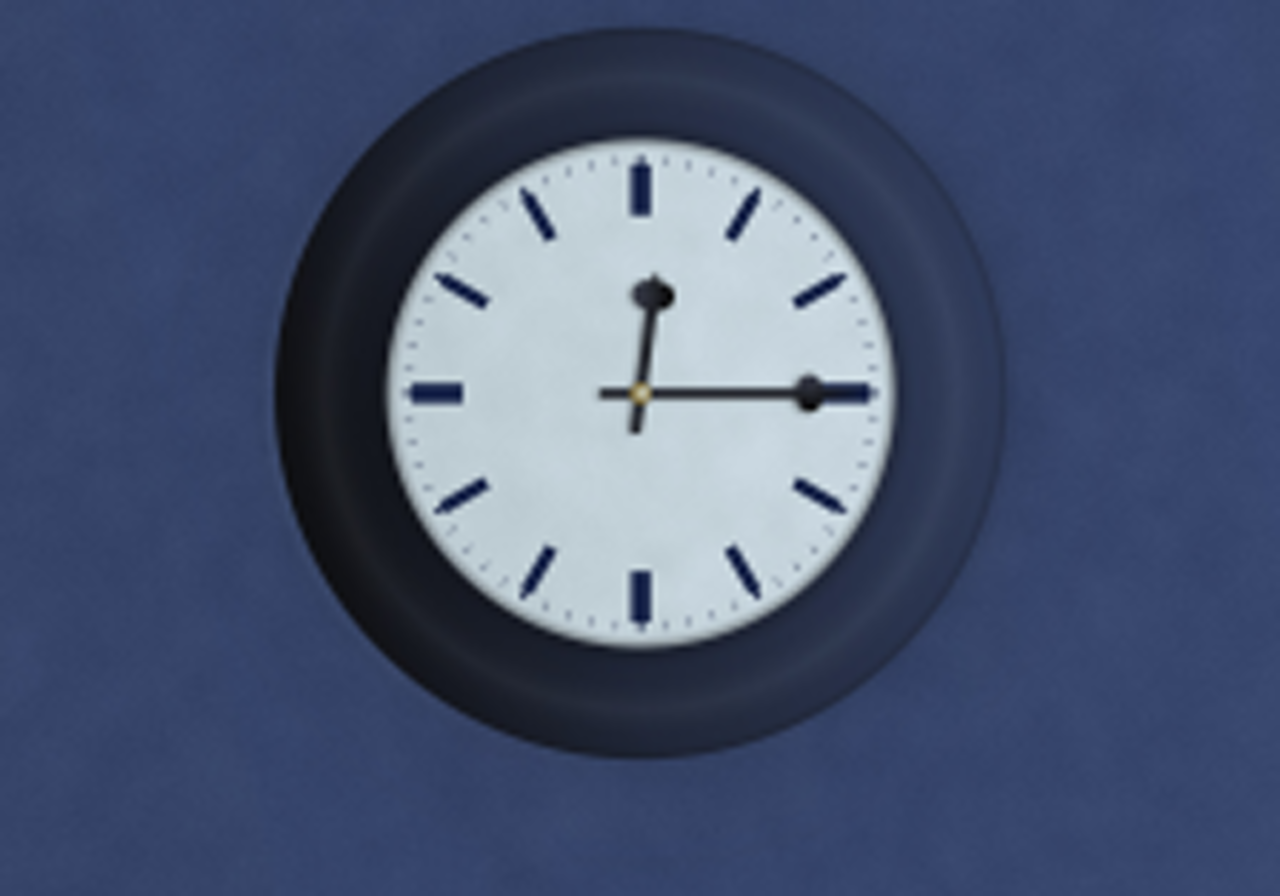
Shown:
12 h 15 min
